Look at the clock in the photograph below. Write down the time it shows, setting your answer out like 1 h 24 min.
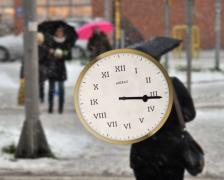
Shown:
3 h 16 min
